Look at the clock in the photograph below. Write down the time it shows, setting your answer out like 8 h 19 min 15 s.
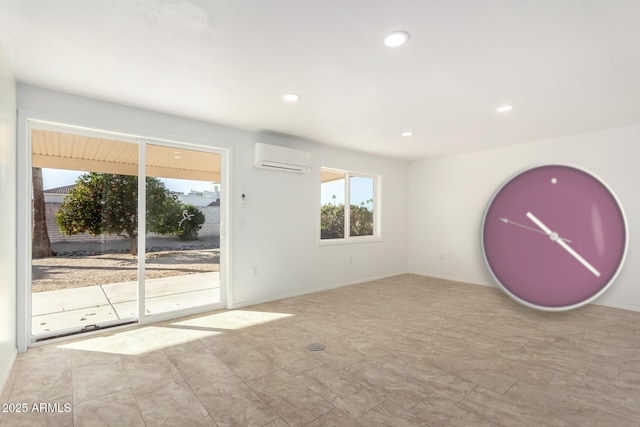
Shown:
10 h 21 min 48 s
